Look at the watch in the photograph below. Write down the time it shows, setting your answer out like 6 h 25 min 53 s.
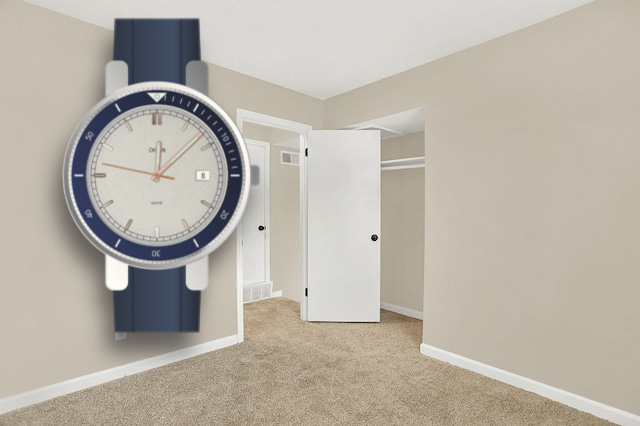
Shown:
12 h 07 min 47 s
